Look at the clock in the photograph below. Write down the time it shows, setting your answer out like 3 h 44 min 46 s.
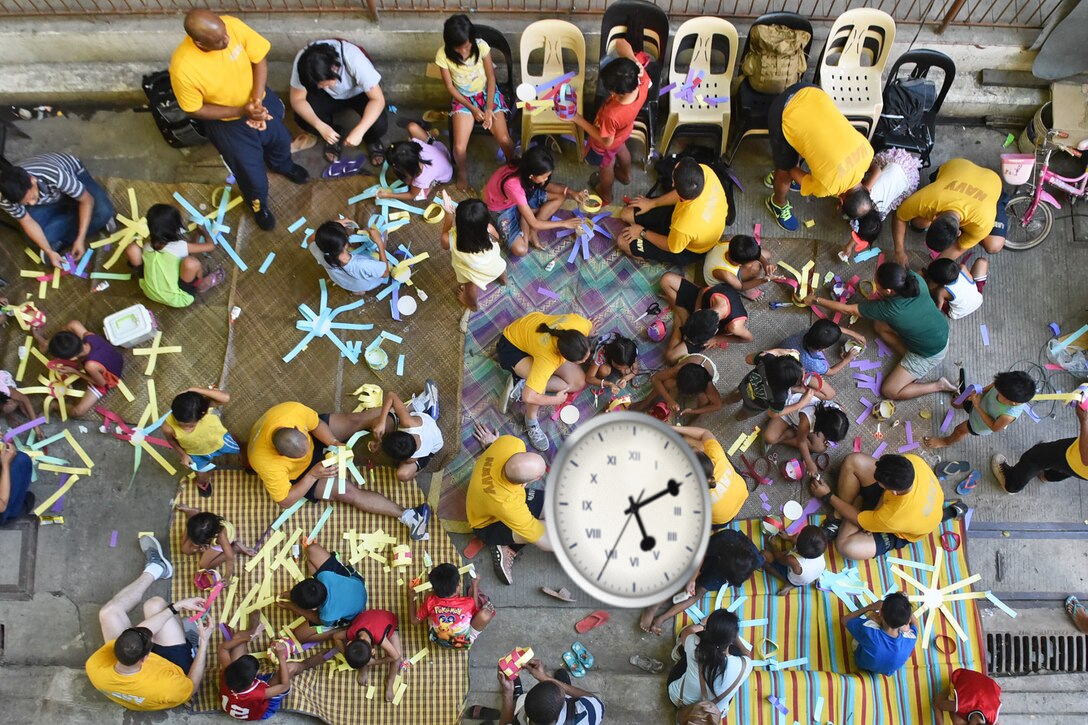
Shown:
5 h 10 min 35 s
